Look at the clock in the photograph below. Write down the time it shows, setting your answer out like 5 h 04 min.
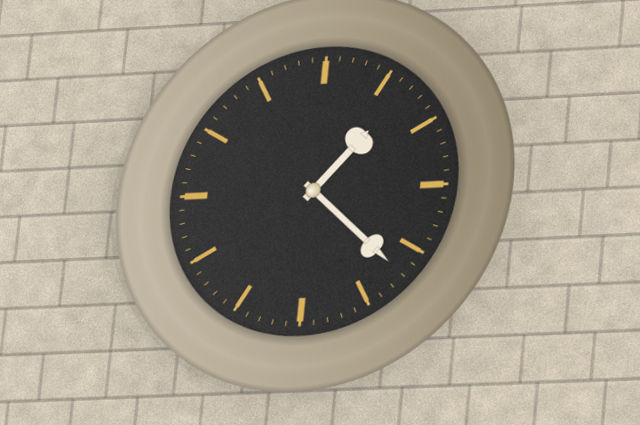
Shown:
1 h 22 min
